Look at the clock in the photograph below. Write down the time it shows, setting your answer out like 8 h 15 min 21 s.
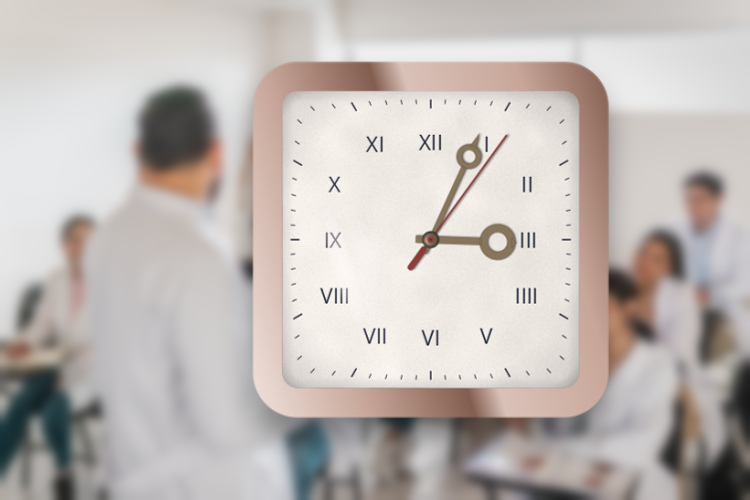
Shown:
3 h 04 min 06 s
